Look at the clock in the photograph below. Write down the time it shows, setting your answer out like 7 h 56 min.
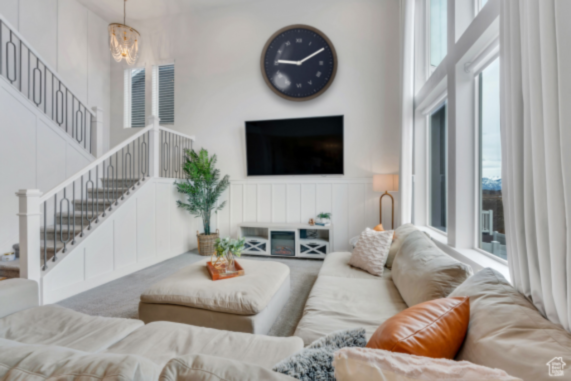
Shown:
9 h 10 min
